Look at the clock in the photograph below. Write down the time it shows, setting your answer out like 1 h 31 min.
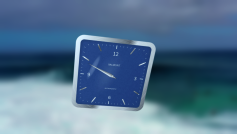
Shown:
9 h 49 min
